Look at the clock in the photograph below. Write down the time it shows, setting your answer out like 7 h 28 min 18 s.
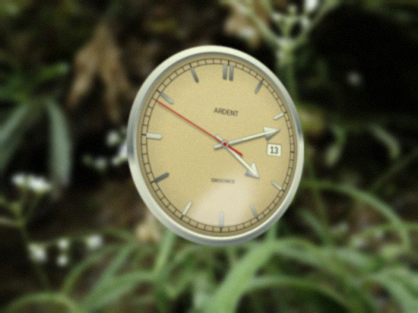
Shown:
4 h 11 min 49 s
